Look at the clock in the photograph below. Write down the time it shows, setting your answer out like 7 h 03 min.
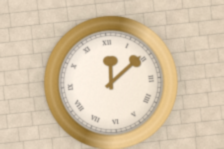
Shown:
12 h 09 min
